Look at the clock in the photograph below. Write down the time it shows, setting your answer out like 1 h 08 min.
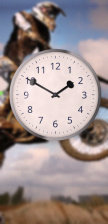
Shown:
1 h 50 min
